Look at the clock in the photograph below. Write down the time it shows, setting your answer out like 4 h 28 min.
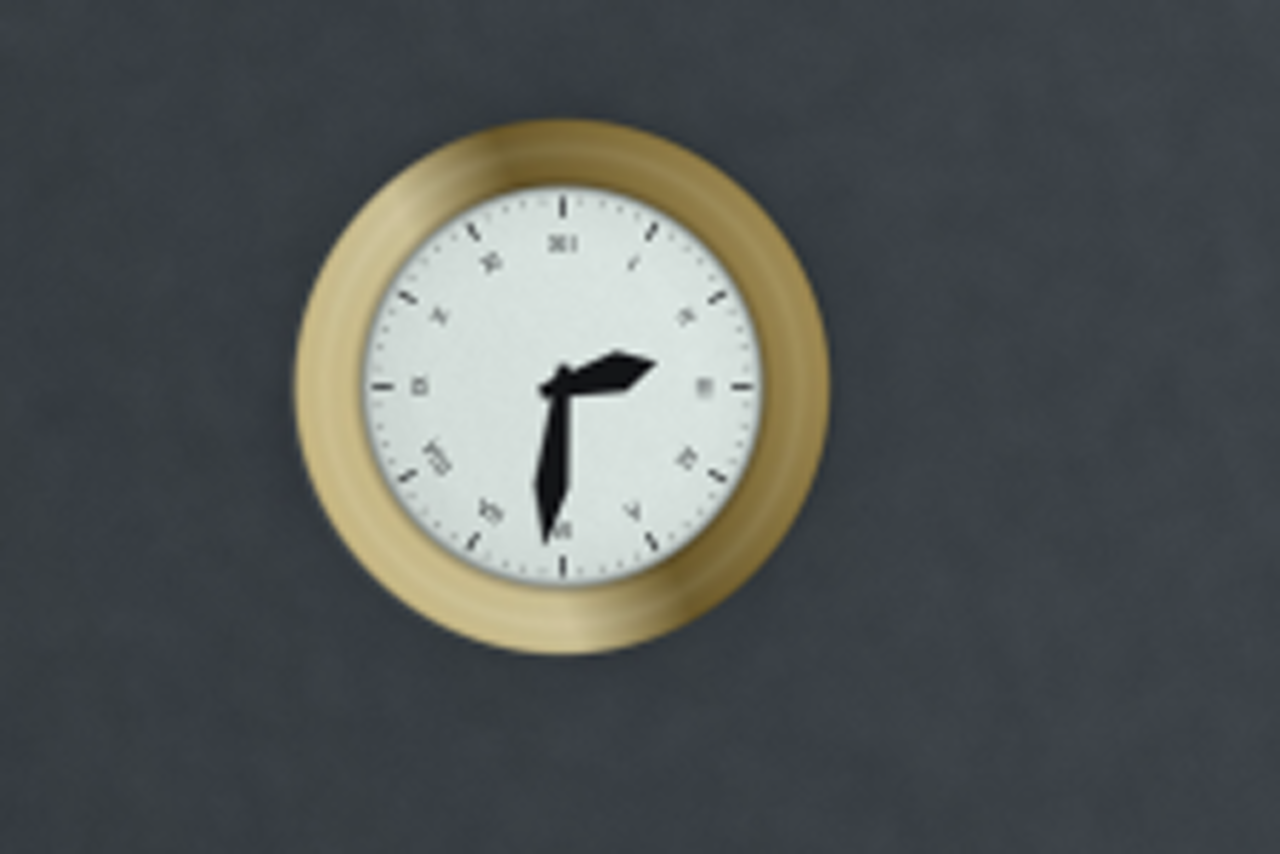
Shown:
2 h 31 min
